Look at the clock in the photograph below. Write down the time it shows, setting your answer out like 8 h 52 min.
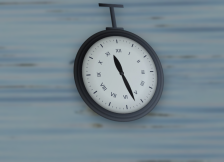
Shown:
11 h 27 min
